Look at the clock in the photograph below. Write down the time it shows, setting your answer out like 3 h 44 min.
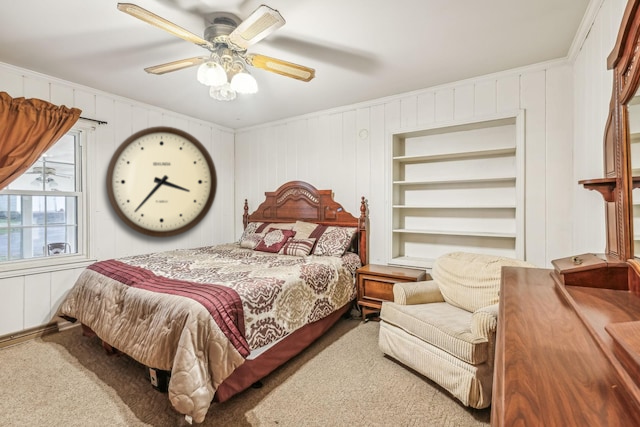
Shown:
3 h 37 min
